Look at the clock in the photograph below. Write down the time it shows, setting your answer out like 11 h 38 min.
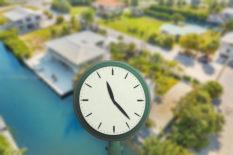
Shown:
11 h 23 min
